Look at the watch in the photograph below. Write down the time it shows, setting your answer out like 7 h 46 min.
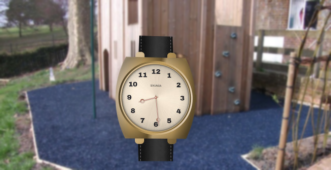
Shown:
8 h 29 min
